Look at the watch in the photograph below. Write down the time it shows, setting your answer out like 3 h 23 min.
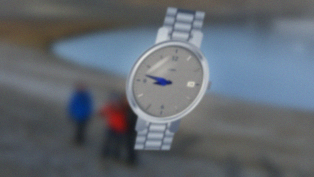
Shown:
8 h 47 min
